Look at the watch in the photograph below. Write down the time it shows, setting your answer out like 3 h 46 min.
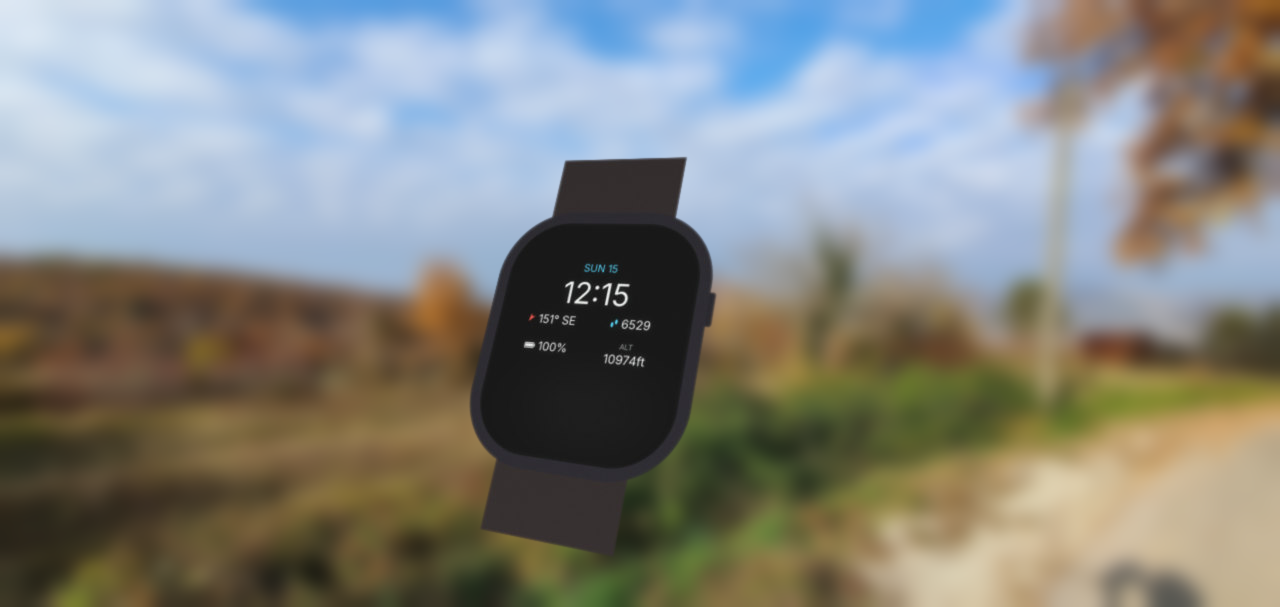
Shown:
12 h 15 min
